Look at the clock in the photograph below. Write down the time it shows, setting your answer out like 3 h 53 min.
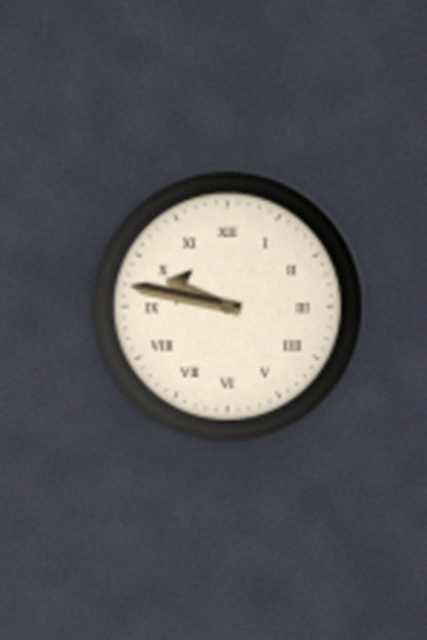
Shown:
9 h 47 min
